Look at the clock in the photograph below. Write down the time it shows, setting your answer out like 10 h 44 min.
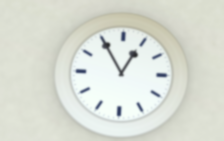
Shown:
12 h 55 min
